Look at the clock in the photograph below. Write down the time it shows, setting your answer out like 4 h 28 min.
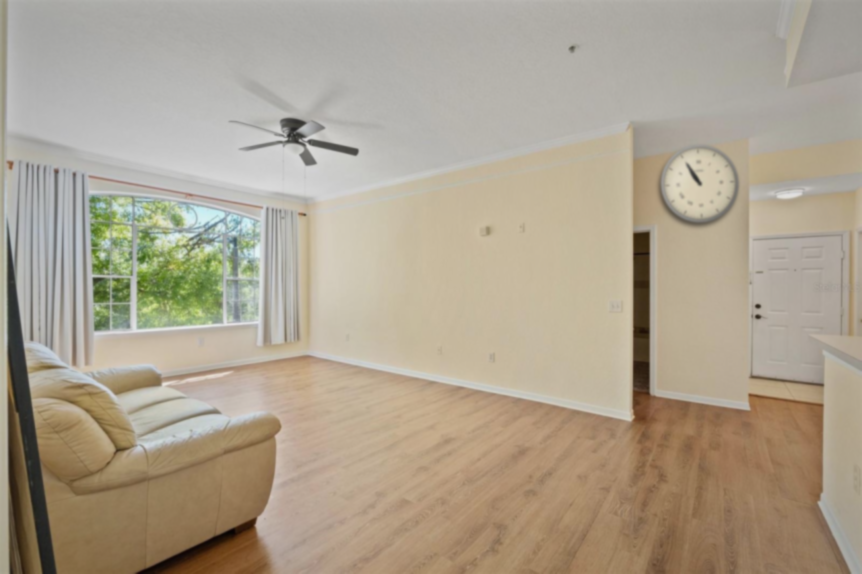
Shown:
10 h 55 min
